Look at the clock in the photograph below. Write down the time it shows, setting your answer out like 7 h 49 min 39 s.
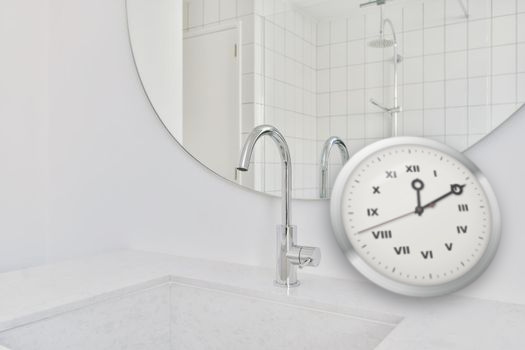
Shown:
12 h 10 min 42 s
